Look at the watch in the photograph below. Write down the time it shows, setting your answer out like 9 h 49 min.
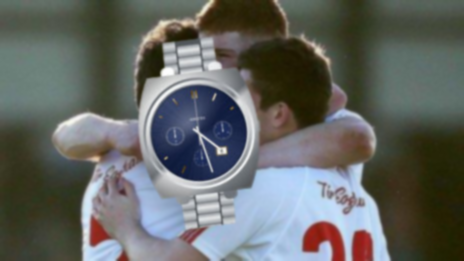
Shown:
4 h 28 min
